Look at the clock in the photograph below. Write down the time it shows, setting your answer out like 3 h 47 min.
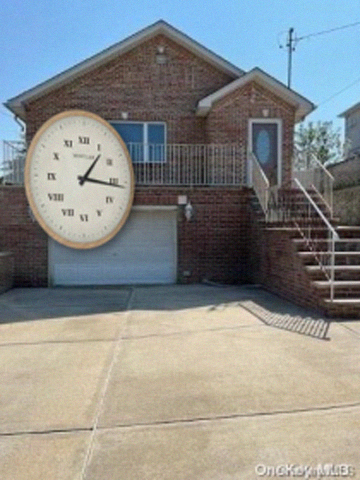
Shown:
1 h 16 min
